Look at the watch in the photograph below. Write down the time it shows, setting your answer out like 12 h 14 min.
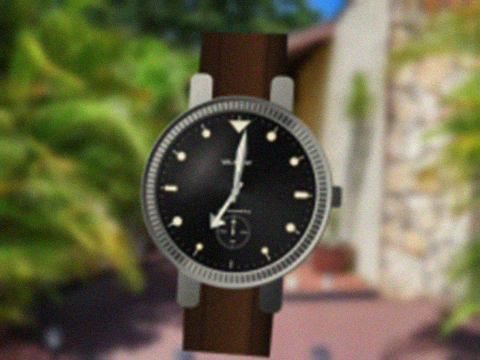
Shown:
7 h 01 min
